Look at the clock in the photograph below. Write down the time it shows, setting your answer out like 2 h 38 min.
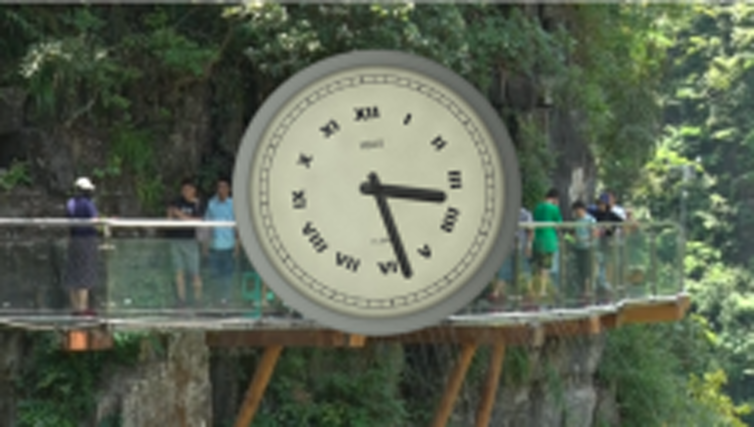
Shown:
3 h 28 min
